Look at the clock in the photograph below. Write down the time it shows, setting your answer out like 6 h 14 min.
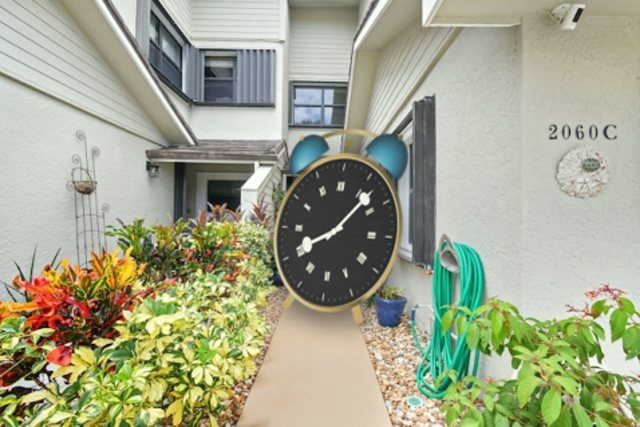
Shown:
8 h 07 min
